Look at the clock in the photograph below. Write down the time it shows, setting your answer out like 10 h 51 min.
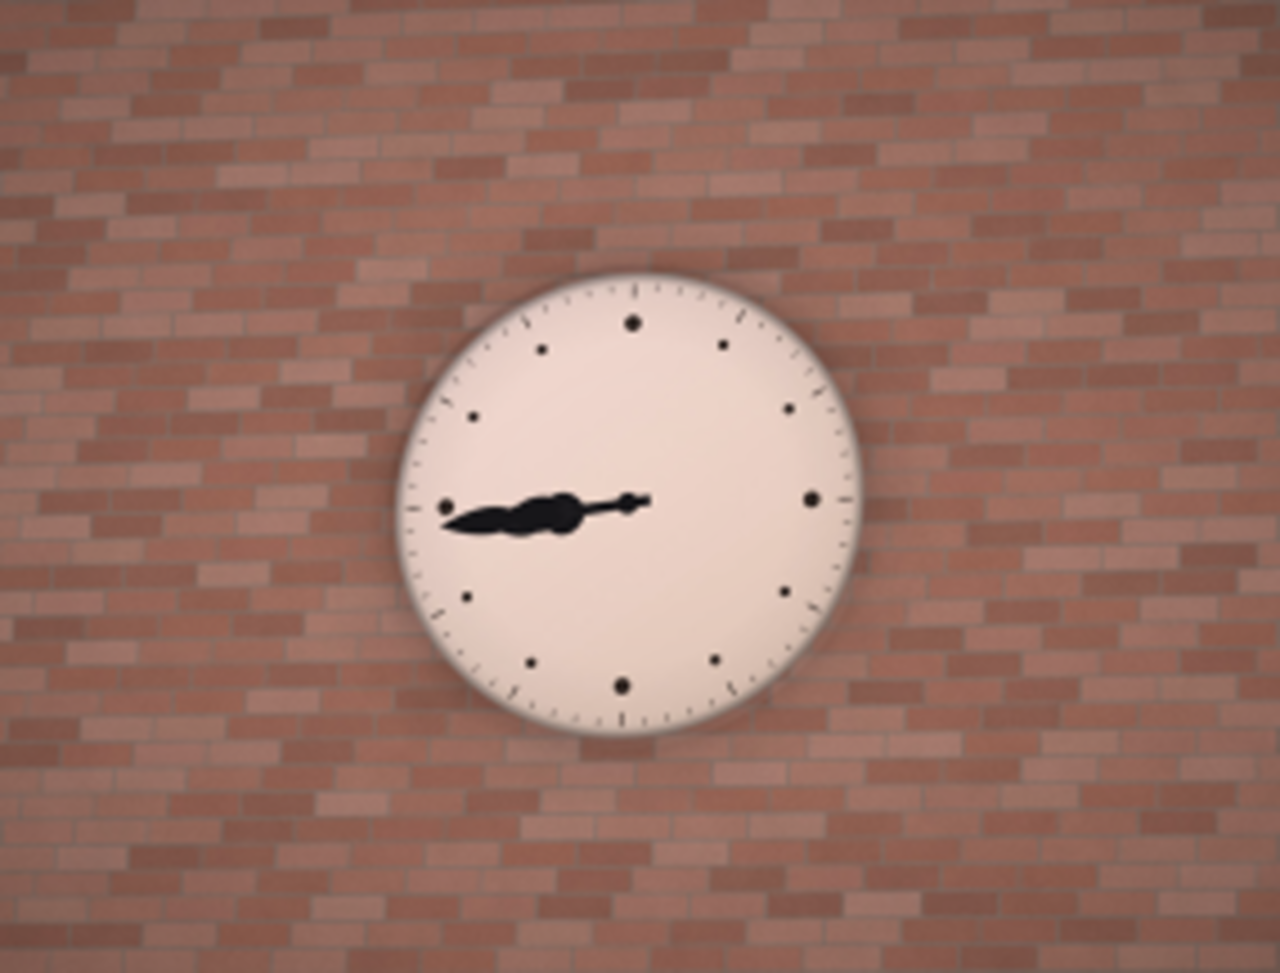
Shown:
8 h 44 min
